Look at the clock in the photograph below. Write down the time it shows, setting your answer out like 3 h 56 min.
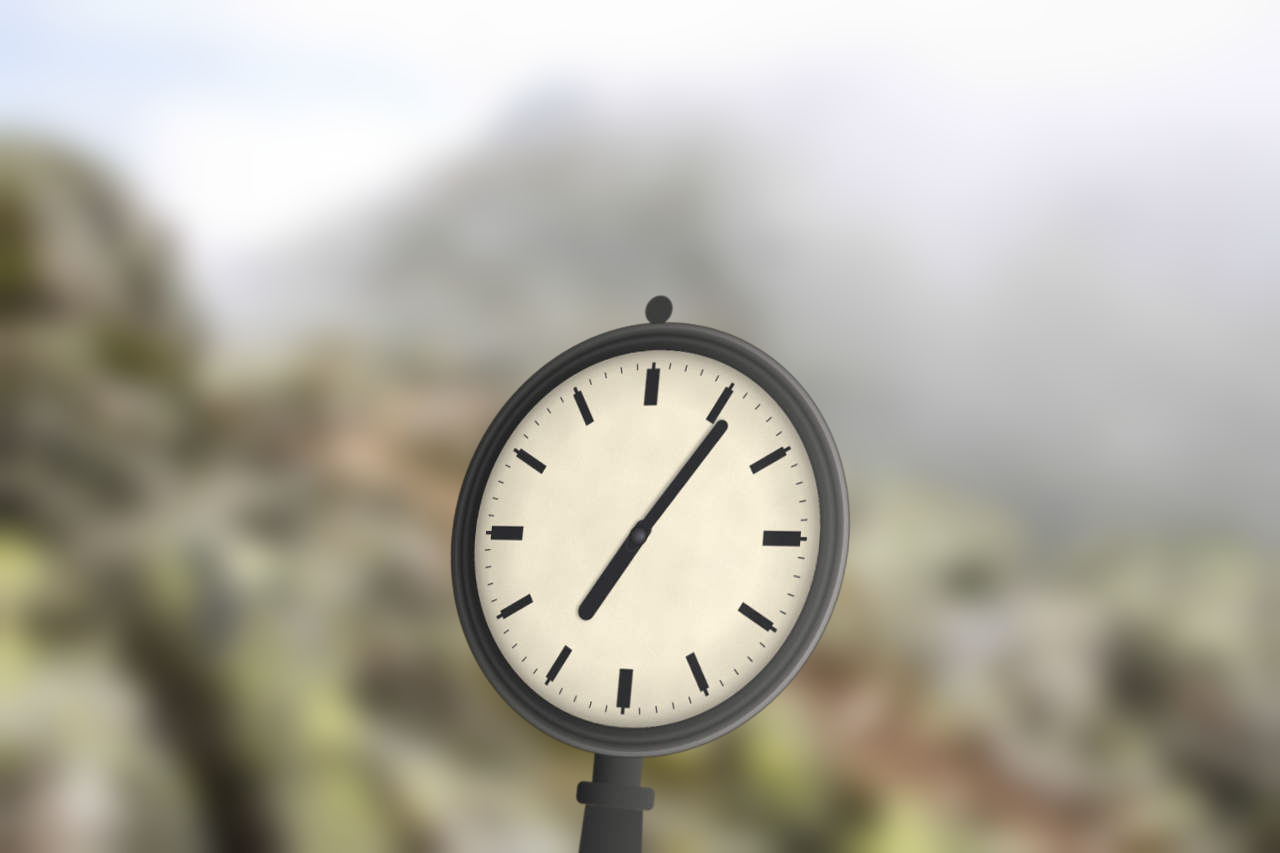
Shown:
7 h 06 min
